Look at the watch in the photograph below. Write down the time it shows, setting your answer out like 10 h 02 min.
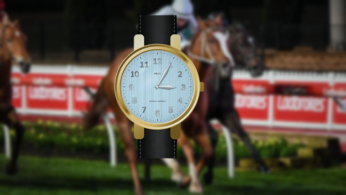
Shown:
3 h 05 min
